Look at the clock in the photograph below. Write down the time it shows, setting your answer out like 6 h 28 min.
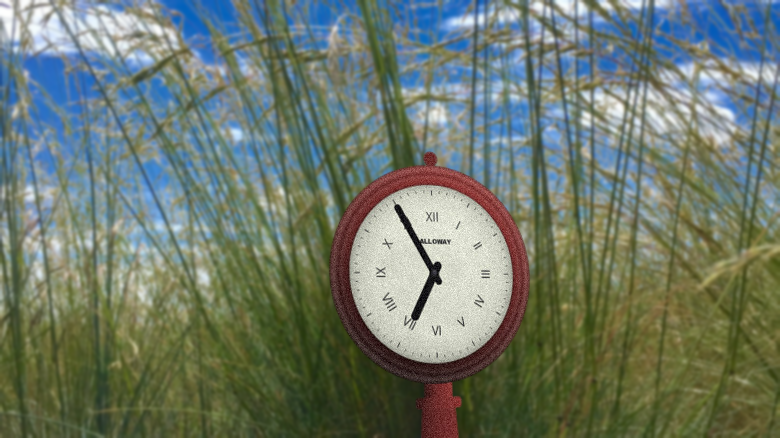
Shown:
6 h 55 min
